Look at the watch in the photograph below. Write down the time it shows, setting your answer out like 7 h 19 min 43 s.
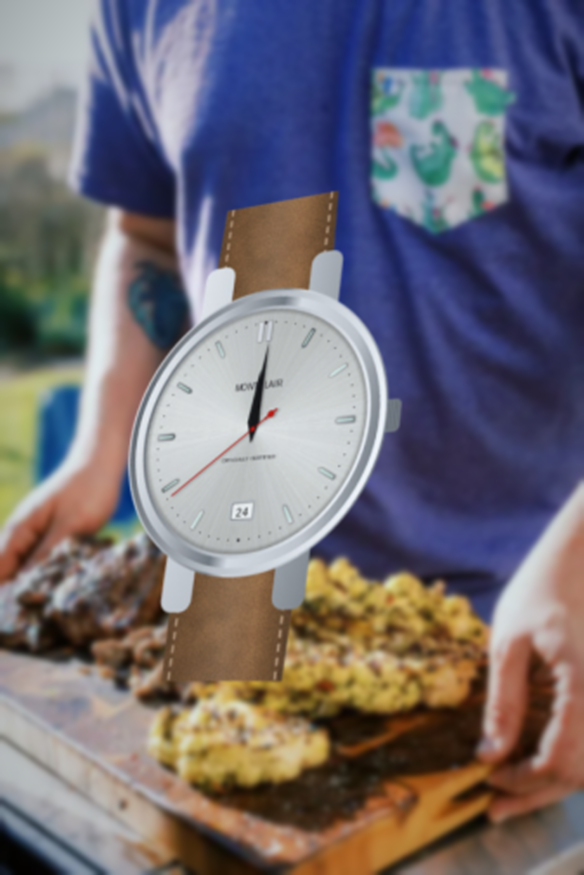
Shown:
12 h 00 min 39 s
